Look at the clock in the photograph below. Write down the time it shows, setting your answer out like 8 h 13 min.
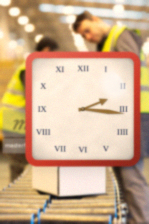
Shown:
2 h 16 min
